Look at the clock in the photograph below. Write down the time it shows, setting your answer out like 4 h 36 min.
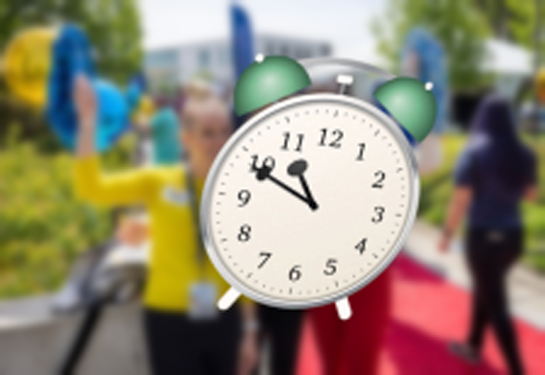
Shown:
10 h 49 min
